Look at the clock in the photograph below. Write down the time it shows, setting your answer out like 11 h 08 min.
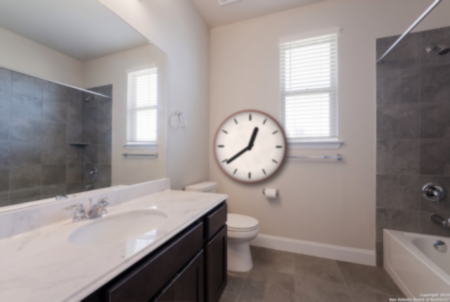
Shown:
12 h 39 min
